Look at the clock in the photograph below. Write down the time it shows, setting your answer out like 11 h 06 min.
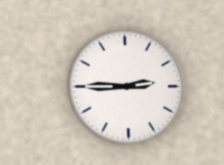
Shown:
2 h 45 min
